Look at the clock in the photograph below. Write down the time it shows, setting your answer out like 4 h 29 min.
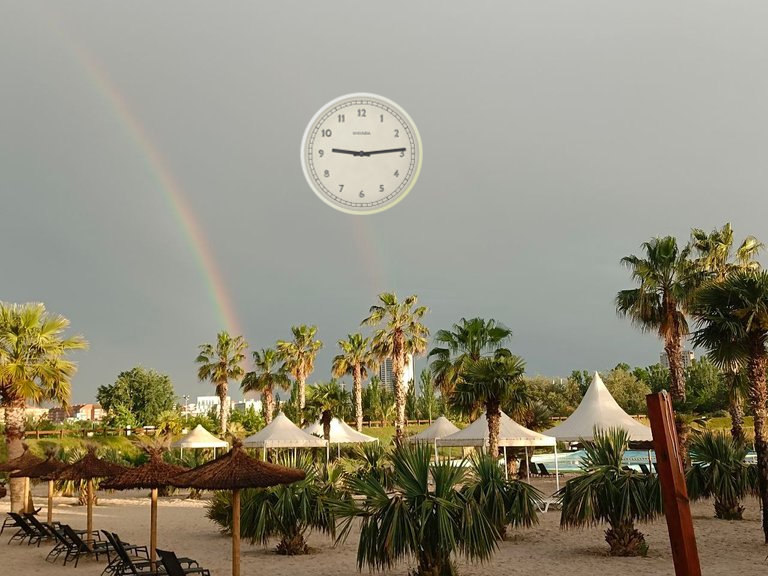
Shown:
9 h 14 min
